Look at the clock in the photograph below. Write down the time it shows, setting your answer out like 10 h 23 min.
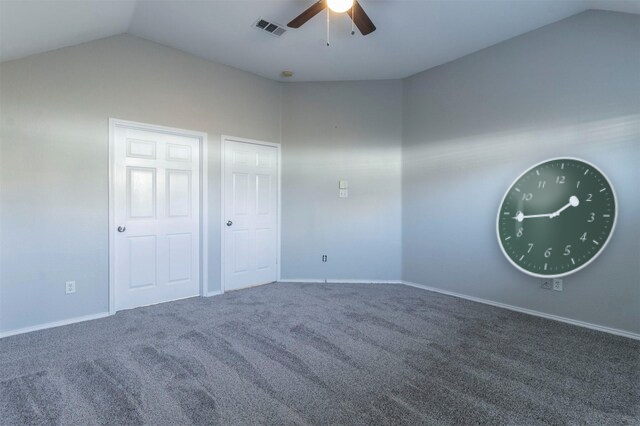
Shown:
1 h 44 min
